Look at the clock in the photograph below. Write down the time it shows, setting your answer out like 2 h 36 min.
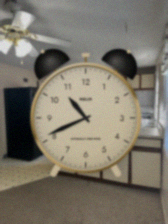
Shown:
10 h 41 min
